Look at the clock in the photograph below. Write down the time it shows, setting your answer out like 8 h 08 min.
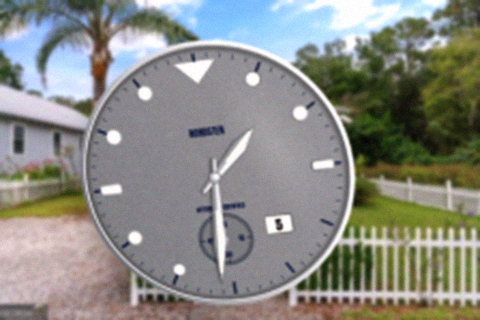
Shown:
1 h 31 min
